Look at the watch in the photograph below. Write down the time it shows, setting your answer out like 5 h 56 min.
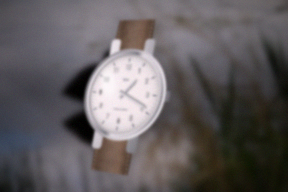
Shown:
1 h 19 min
